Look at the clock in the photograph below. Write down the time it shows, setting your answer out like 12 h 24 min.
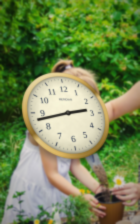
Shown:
2 h 43 min
